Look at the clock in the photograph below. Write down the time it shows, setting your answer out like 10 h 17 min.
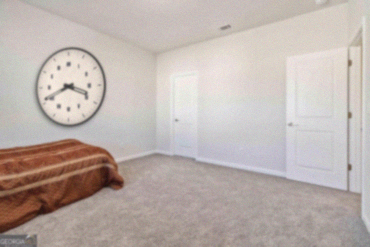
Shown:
3 h 41 min
